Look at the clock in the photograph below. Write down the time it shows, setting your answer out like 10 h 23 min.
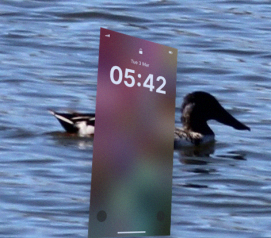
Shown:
5 h 42 min
